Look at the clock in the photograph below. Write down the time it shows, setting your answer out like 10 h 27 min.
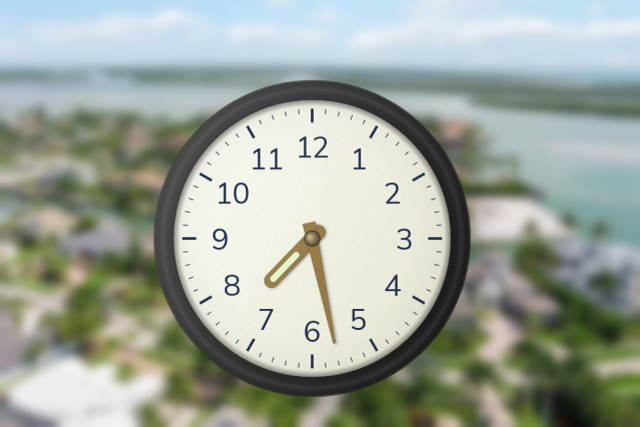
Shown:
7 h 28 min
